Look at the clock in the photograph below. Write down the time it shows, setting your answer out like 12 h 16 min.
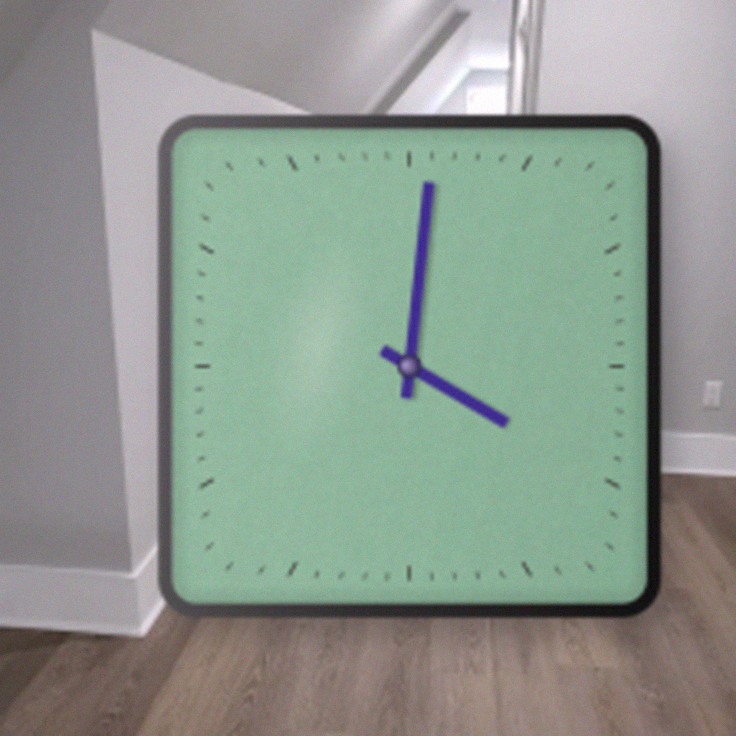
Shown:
4 h 01 min
